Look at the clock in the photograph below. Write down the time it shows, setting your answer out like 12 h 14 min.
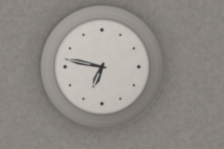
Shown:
6 h 47 min
